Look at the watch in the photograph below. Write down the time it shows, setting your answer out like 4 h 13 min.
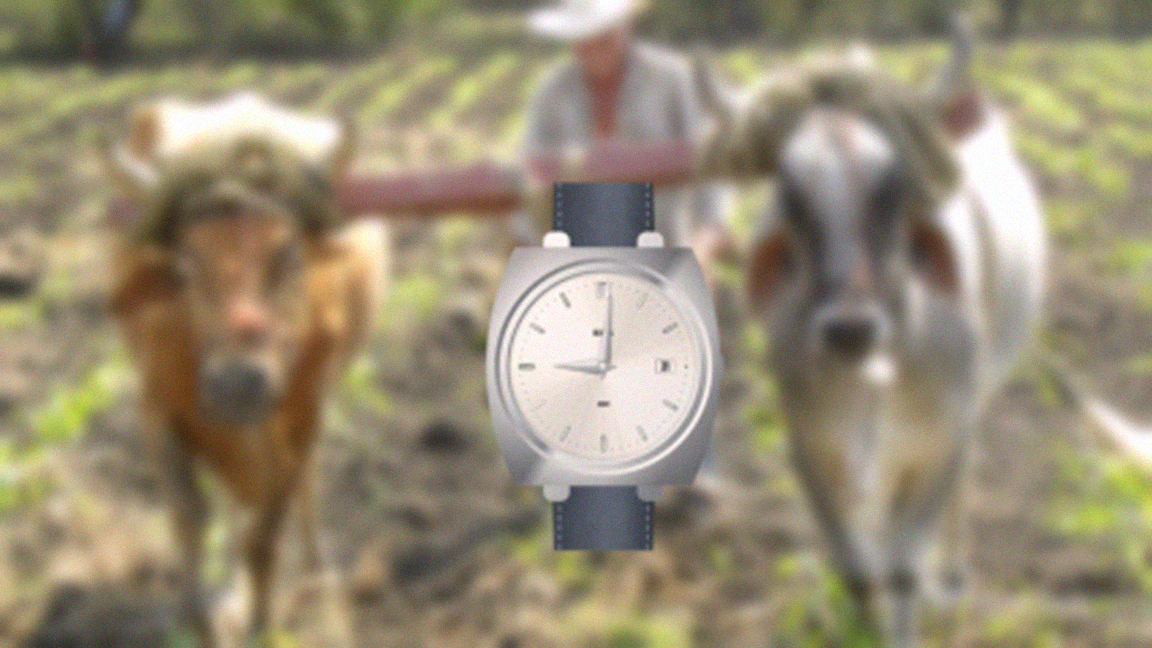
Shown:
9 h 01 min
